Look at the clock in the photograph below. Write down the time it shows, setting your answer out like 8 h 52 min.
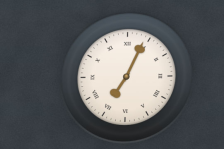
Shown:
7 h 04 min
